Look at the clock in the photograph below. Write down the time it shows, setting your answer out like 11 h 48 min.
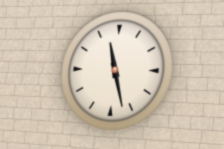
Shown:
11 h 27 min
